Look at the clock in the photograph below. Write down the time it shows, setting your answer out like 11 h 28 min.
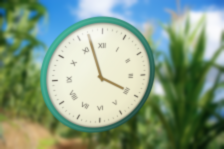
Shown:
3 h 57 min
